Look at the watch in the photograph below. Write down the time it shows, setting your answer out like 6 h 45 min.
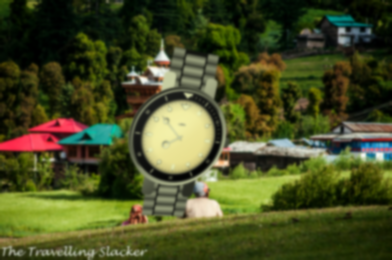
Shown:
7 h 52 min
